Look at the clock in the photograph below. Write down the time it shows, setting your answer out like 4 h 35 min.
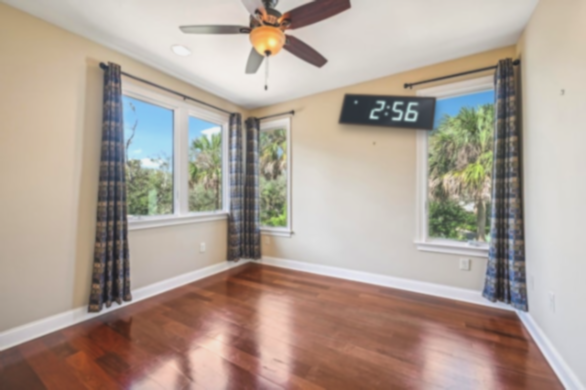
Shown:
2 h 56 min
